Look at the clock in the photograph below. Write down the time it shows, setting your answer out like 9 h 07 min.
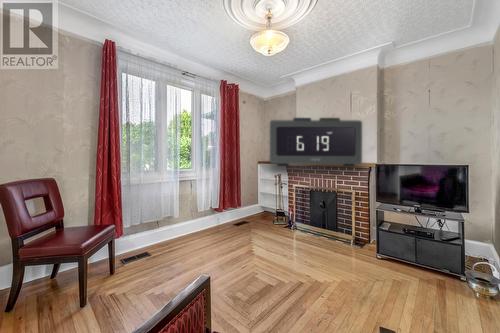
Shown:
6 h 19 min
